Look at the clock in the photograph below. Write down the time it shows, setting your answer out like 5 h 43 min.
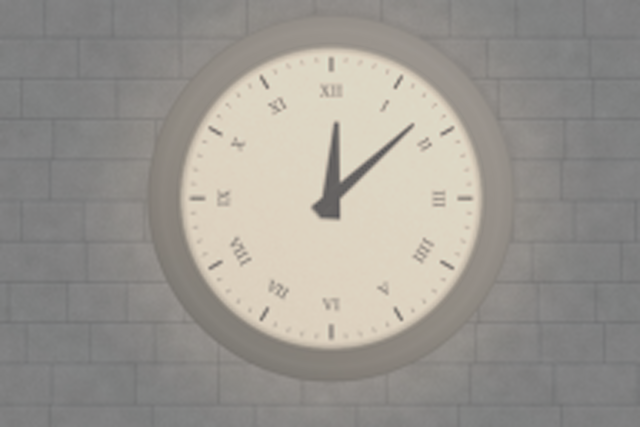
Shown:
12 h 08 min
